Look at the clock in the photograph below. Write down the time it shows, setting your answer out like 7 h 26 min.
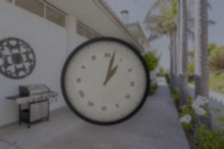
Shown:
1 h 02 min
